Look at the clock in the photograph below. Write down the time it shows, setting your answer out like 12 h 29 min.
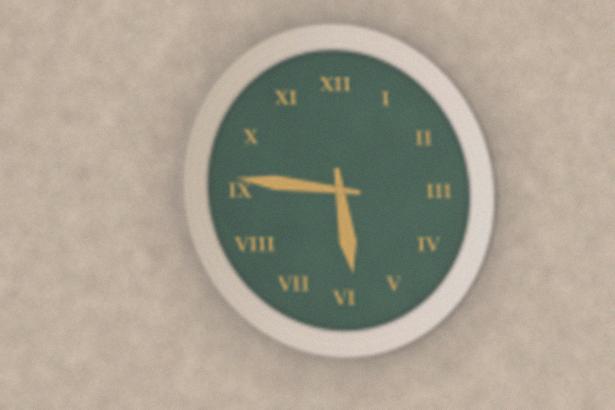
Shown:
5 h 46 min
